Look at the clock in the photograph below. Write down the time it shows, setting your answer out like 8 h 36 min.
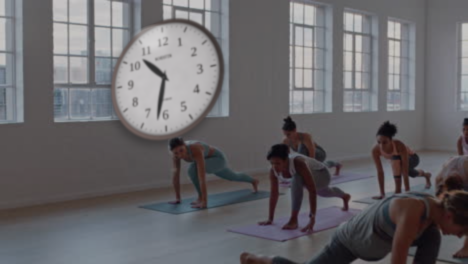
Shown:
10 h 32 min
